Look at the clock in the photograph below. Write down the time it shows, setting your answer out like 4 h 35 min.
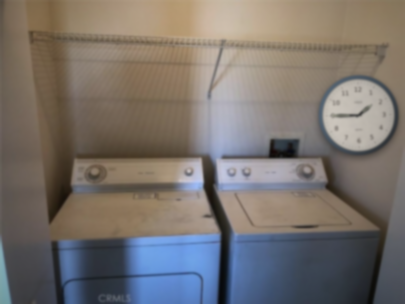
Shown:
1 h 45 min
